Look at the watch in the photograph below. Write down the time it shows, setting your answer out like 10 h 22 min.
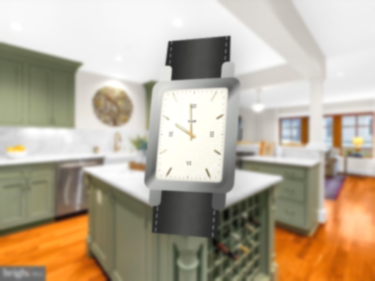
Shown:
9 h 59 min
